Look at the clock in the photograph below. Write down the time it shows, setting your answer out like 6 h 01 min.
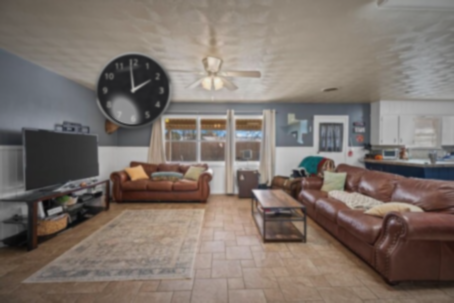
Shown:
1 h 59 min
